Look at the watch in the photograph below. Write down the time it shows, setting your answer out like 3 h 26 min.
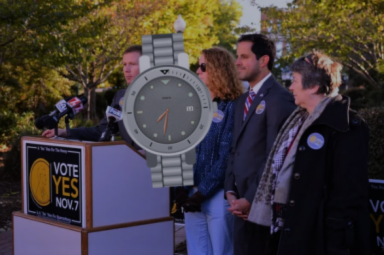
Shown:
7 h 32 min
